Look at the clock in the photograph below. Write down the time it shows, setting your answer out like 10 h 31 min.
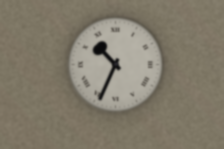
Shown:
10 h 34 min
